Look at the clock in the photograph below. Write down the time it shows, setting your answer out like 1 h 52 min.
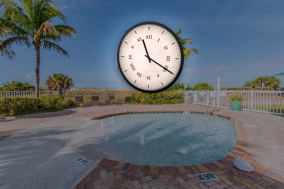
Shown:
11 h 20 min
